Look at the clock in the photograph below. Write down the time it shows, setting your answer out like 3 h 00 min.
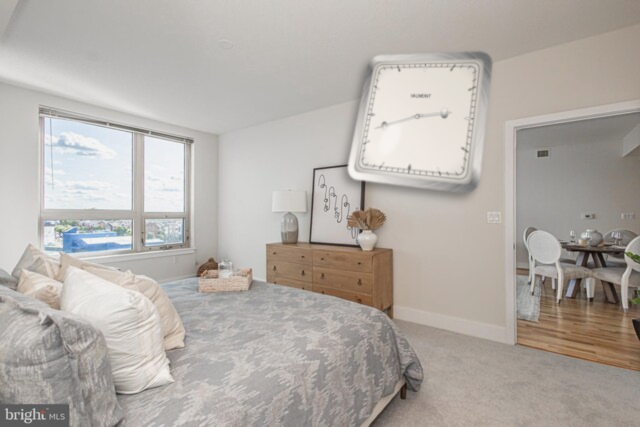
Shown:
2 h 42 min
